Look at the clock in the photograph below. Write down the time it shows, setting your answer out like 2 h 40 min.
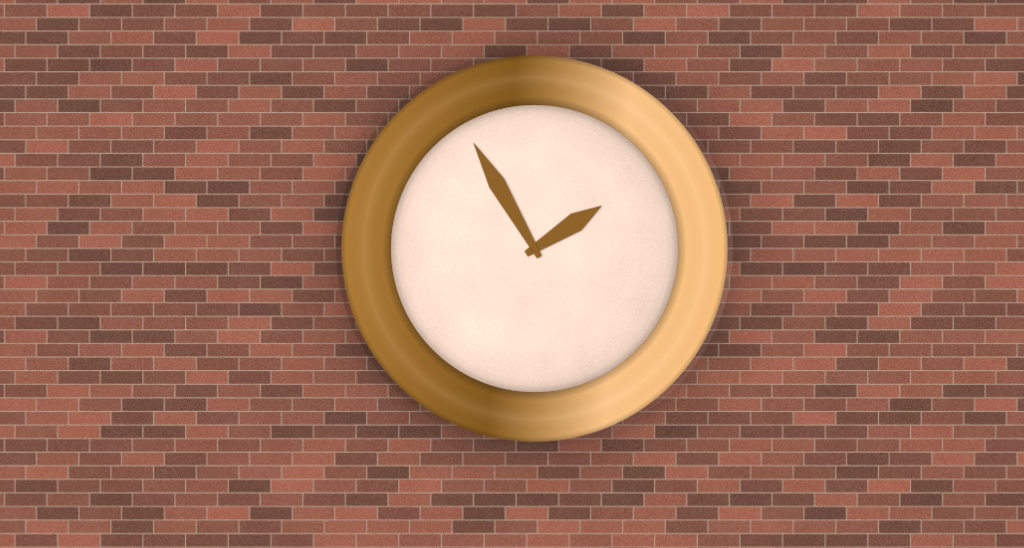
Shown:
1 h 55 min
